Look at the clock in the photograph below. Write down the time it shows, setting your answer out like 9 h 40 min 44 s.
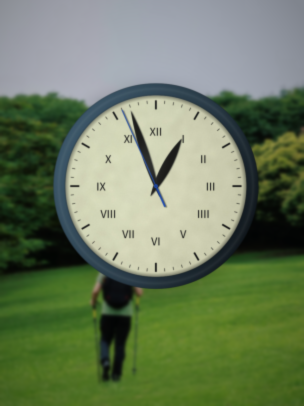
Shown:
12 h 56 min 56 s
